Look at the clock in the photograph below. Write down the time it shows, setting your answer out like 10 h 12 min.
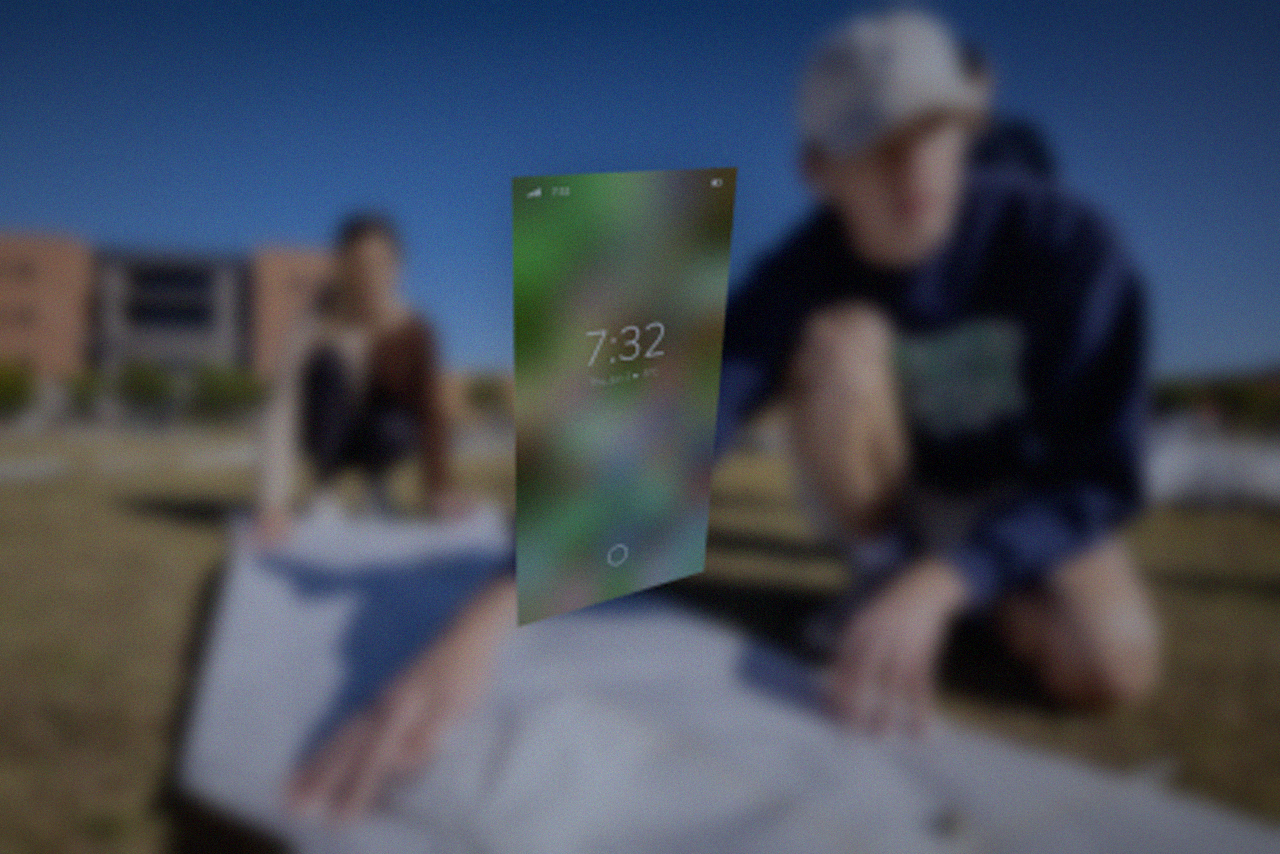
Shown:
7 h 32 min
